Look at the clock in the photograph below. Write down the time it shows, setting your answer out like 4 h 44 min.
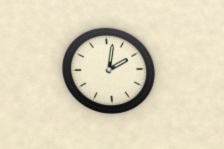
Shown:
2 h 02 min
